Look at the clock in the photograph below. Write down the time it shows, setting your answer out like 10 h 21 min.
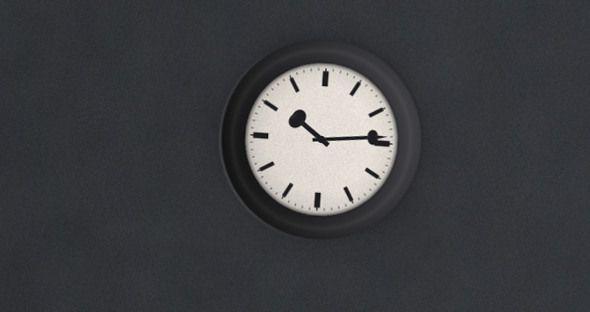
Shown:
10 h 14 min
